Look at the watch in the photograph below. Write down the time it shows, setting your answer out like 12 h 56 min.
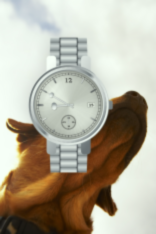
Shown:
8 h 50 min
